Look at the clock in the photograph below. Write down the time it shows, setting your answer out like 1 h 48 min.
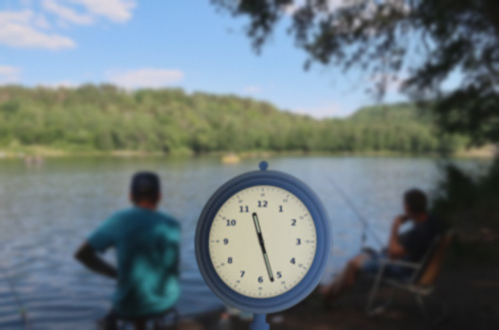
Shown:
11 h 27 min
